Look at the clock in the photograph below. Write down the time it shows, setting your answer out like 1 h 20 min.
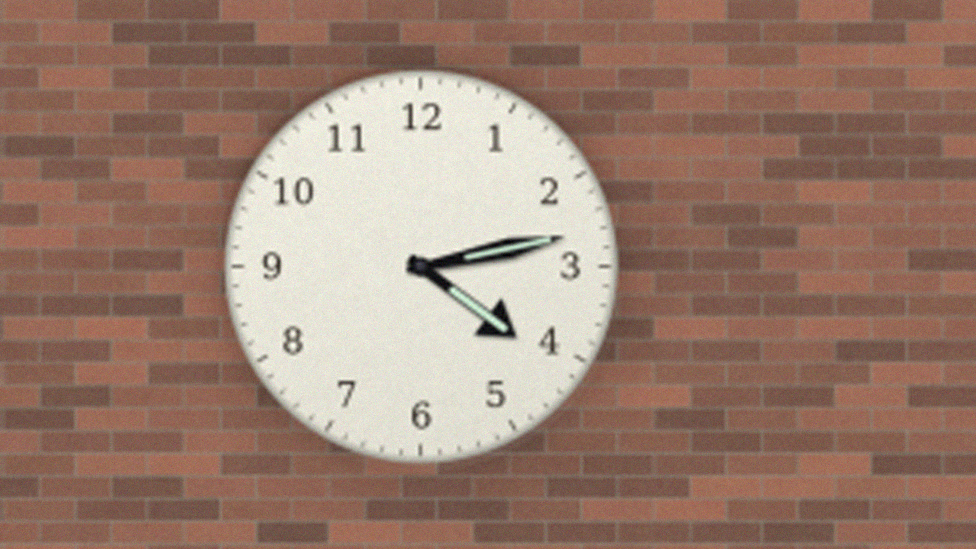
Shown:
4 h 13 min
